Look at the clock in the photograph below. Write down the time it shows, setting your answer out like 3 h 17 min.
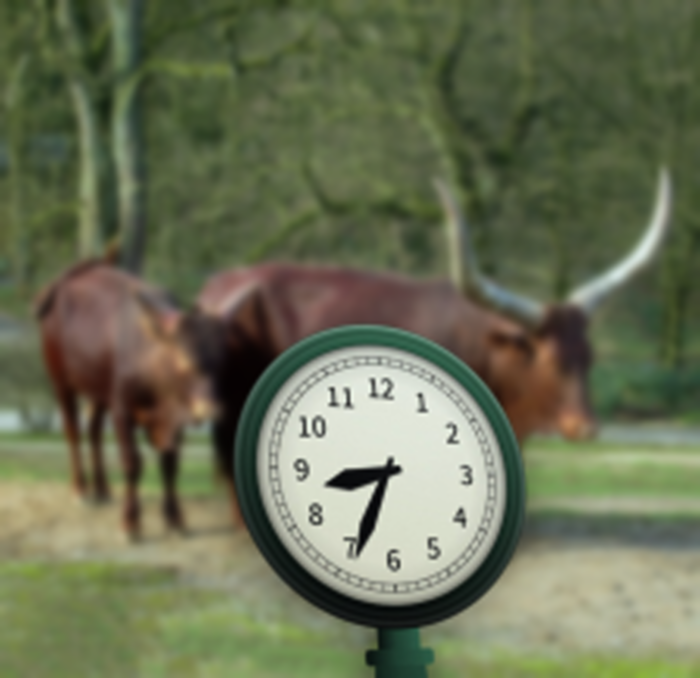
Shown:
8 h 34 min
